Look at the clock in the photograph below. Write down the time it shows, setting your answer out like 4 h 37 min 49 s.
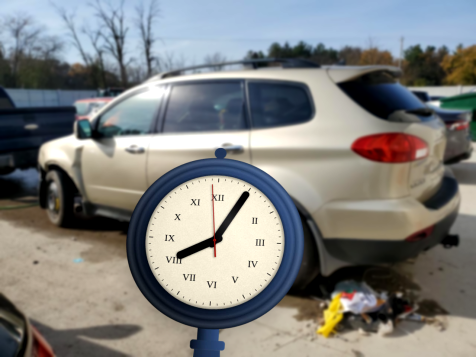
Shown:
8 h 04 min 59 s
